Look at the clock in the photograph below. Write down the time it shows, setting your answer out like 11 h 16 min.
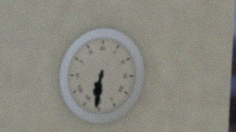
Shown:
6 h 31 min
